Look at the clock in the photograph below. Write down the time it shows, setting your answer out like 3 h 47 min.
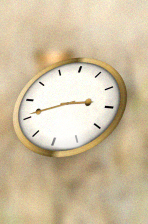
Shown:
2 h 41 min
